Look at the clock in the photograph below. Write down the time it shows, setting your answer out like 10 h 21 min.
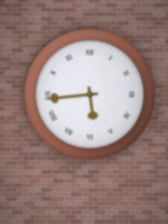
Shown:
5 h 44 min
